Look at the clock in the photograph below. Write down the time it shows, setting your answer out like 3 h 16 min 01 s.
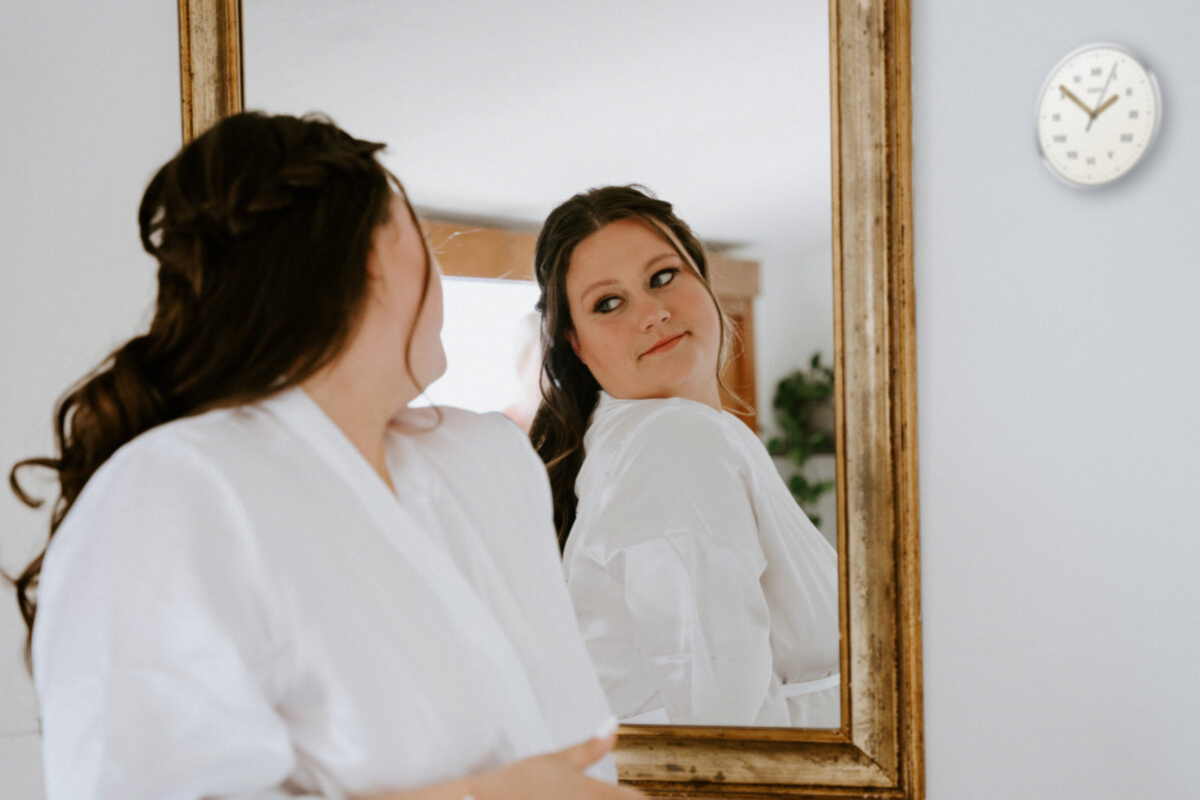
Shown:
1 h 51 min 04 s
